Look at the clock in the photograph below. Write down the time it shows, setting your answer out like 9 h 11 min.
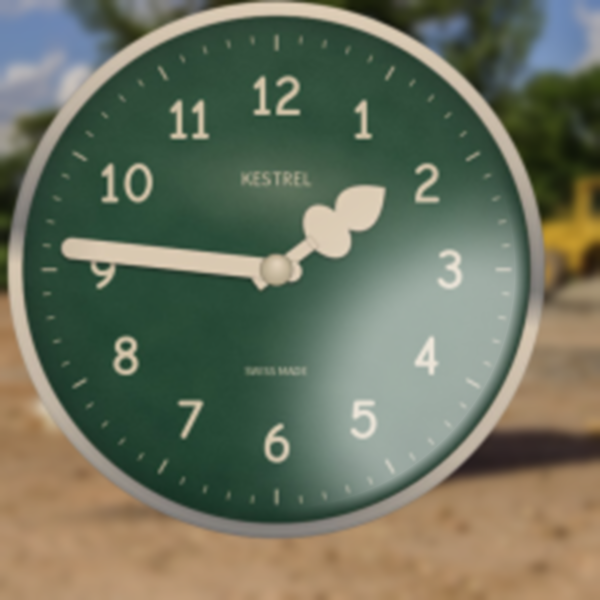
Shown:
1 h 46 min
